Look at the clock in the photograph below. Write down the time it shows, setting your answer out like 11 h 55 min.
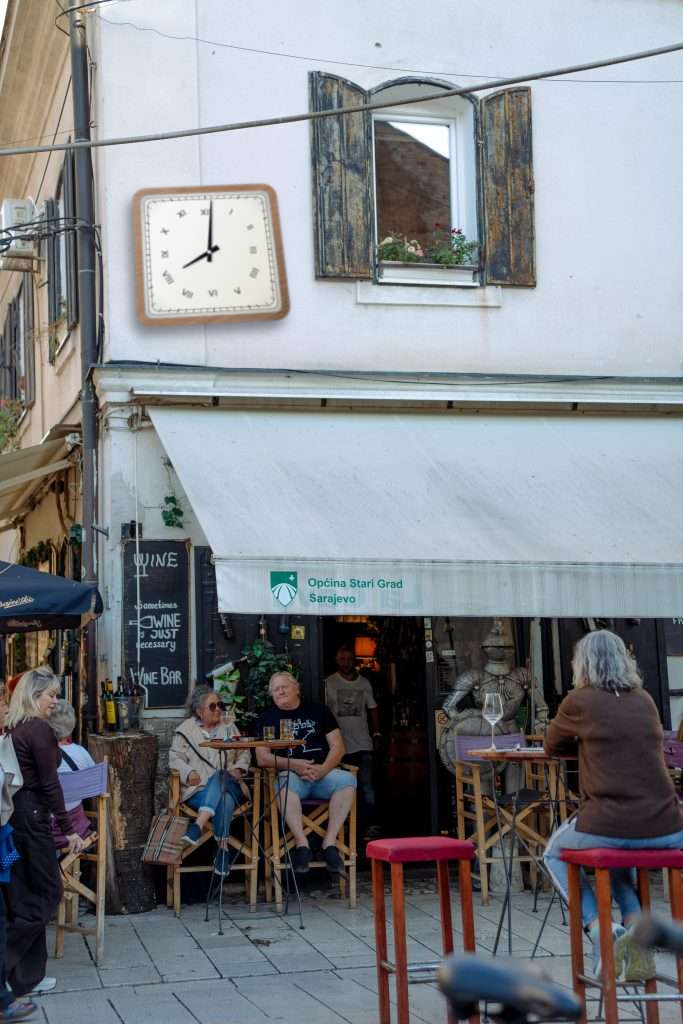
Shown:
8 h 01 min
